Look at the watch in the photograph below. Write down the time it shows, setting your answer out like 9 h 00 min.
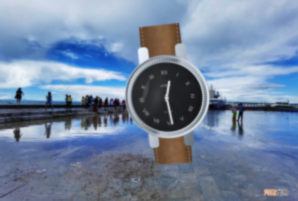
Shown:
12 h 29 min
